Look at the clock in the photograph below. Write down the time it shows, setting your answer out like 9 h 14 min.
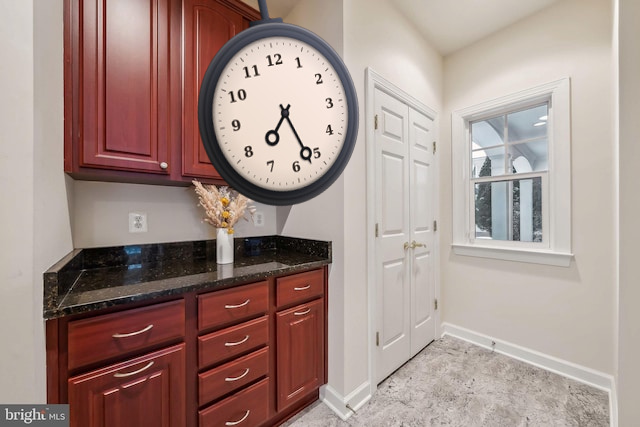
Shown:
7 h 27 min
